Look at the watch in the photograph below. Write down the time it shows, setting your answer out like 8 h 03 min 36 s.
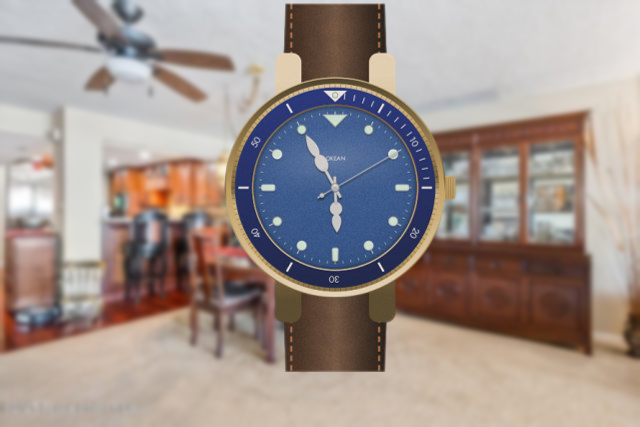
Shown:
5 h 55 min 10 s
